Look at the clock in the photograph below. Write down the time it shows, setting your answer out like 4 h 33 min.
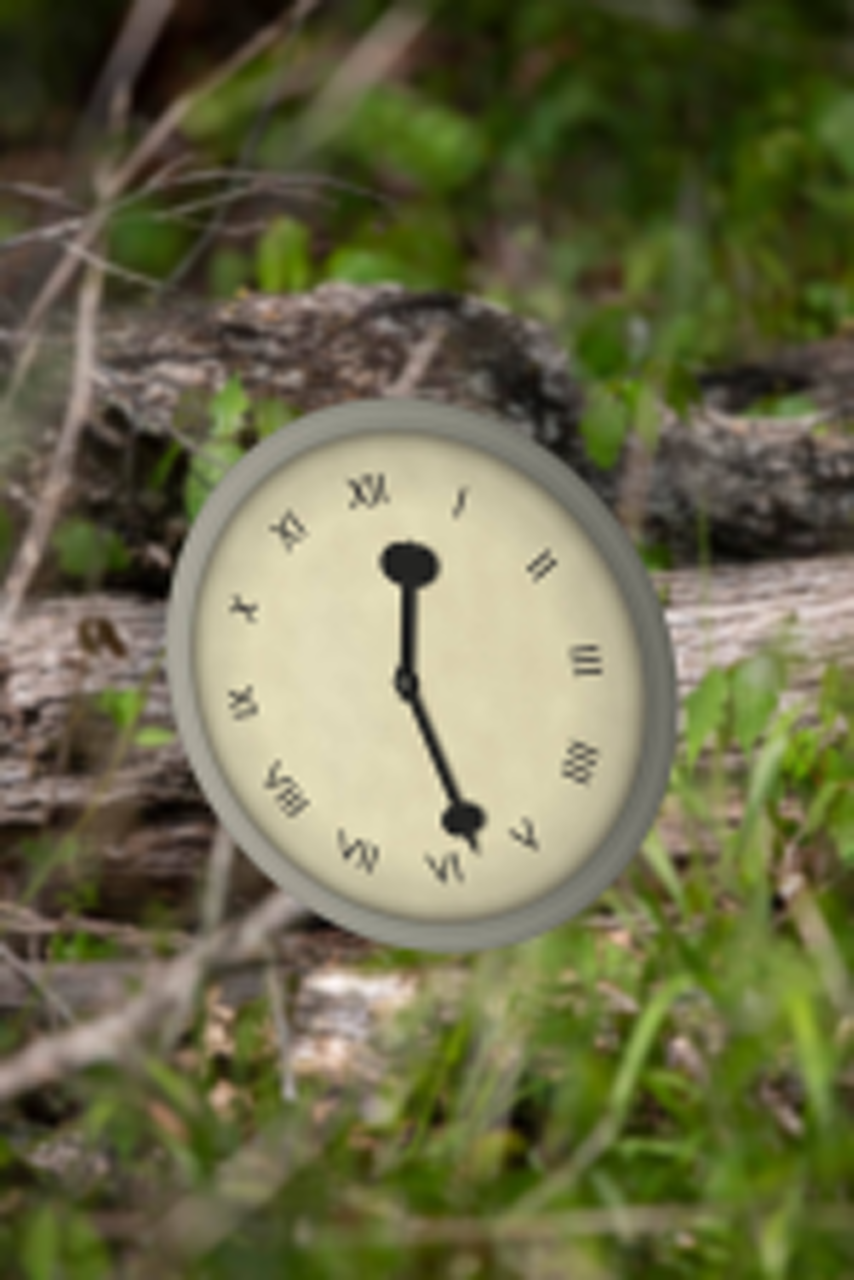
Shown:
12 h 28 min
